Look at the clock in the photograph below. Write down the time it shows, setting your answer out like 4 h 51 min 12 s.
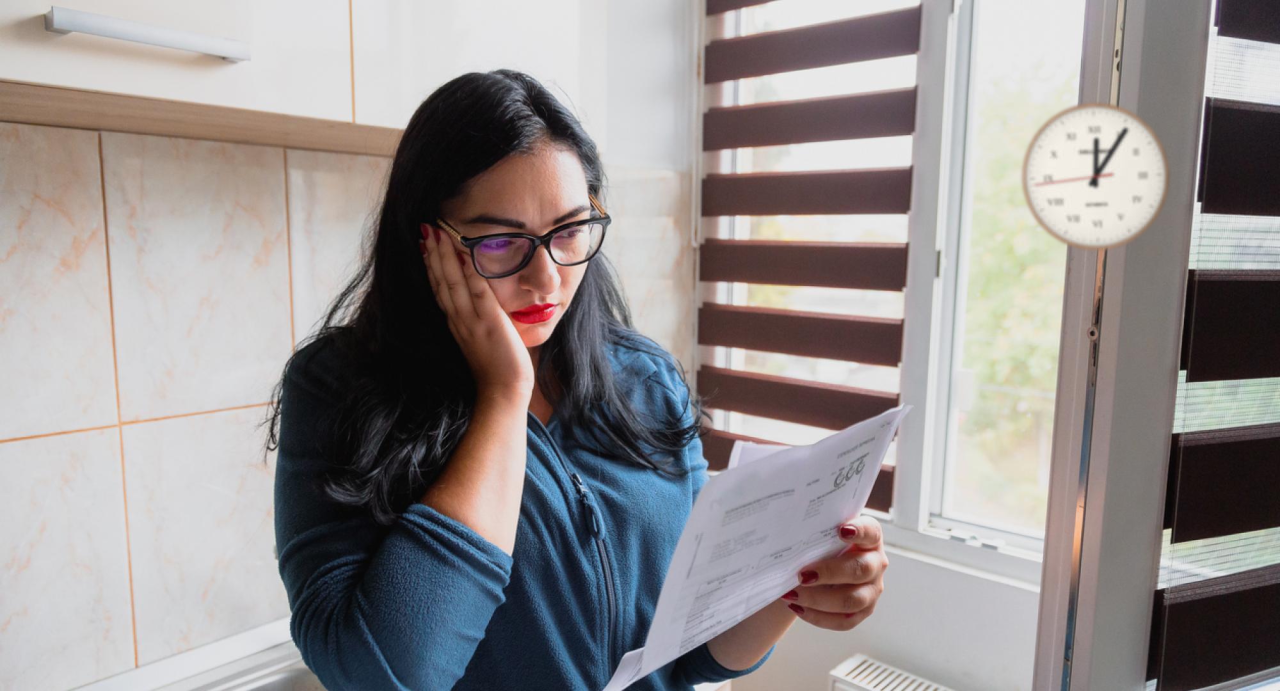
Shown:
12 h 05 min 44 s
